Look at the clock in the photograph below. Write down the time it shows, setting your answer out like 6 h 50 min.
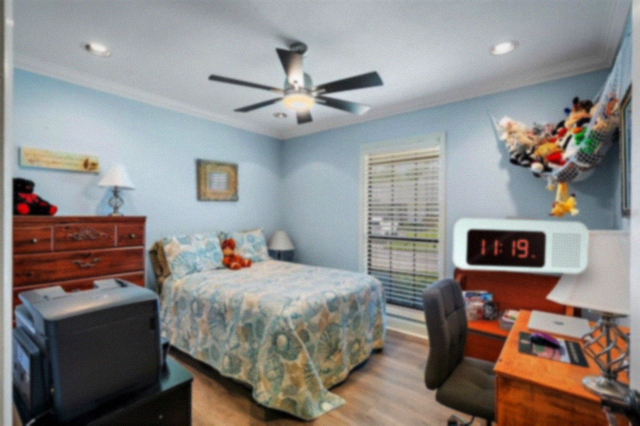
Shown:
11 h 19 min
